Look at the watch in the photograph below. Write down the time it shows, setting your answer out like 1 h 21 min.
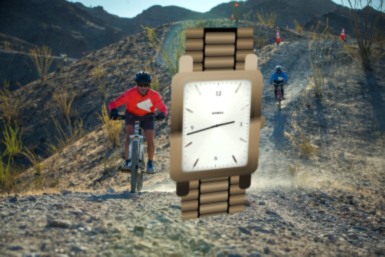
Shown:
2 h 43 min
